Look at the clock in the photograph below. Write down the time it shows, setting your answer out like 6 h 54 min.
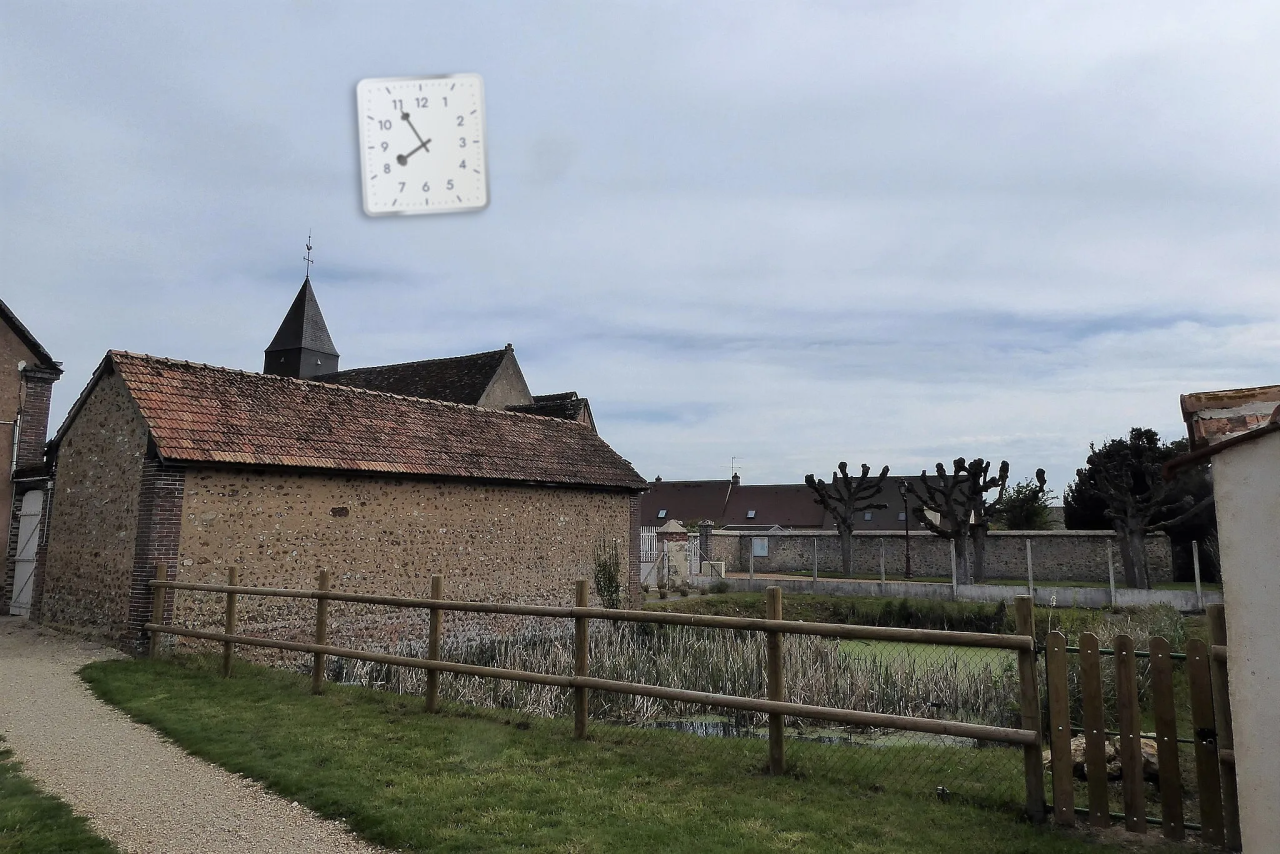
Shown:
7 h 55 min
